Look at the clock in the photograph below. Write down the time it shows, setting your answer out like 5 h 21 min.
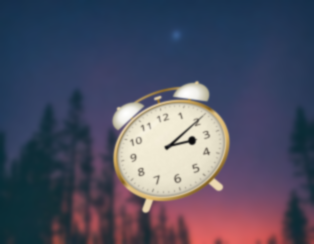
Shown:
3 h 10 min
